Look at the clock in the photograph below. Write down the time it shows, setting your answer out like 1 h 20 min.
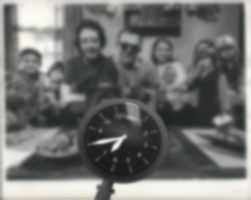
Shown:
6 h 40 min
